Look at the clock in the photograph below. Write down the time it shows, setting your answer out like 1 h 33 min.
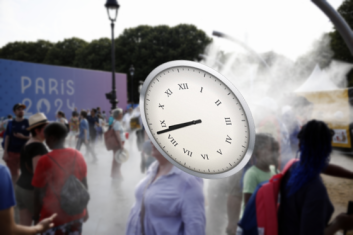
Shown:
8 h 43 min
